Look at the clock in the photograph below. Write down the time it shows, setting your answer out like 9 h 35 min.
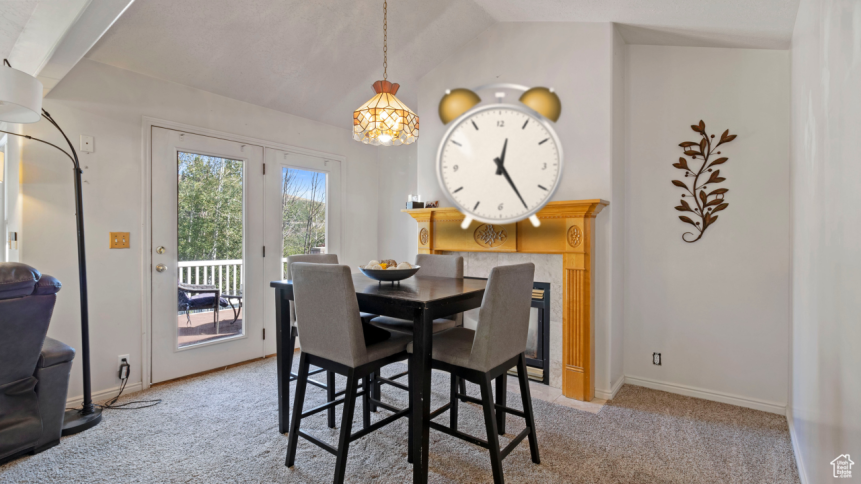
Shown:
12 h 25 min
